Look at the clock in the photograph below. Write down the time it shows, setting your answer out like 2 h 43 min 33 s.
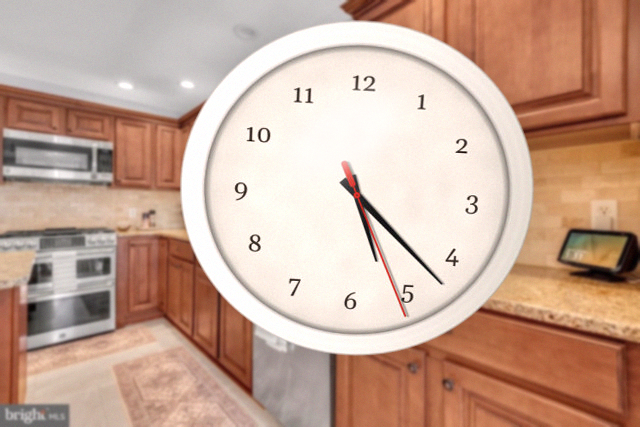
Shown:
5 h 22 min 26 s
